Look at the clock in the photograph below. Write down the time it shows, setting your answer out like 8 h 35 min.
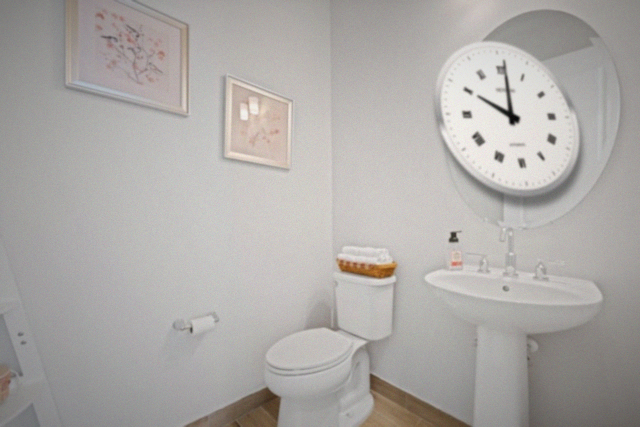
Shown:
10 h 01 min
